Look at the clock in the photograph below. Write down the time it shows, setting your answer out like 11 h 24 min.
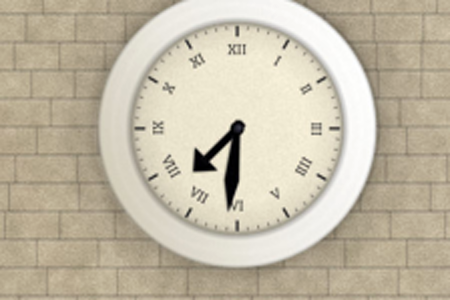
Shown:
7 h 31 min
